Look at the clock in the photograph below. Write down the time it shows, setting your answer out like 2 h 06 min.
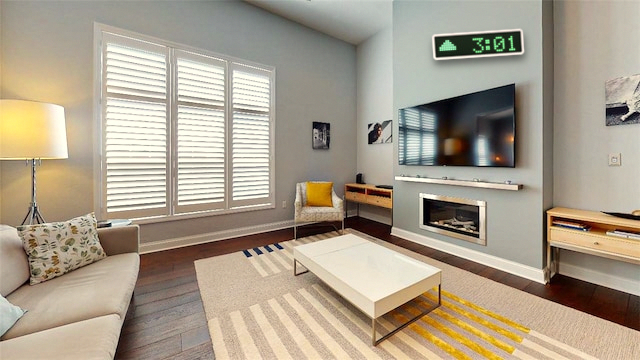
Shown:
3 h 01 min
